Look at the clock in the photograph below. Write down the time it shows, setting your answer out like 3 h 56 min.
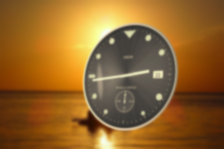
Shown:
2 h 44 min
